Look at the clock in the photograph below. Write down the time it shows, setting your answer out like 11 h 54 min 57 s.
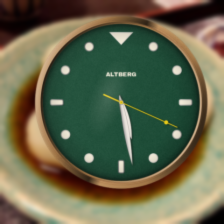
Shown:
5 h 28 min 19 s
